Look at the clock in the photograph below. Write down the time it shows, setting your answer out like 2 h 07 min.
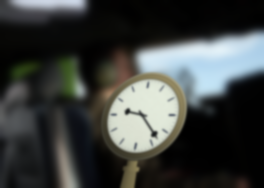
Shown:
9 h 23 min
